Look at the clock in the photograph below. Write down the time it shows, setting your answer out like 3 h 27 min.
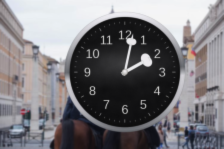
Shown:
2 h 02 min
